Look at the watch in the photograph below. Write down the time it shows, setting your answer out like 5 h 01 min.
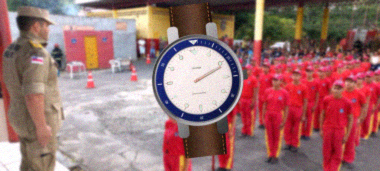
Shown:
2 h 11 min
